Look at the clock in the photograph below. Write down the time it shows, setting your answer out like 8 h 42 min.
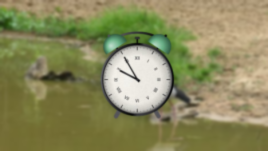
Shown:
9 h 55 min
